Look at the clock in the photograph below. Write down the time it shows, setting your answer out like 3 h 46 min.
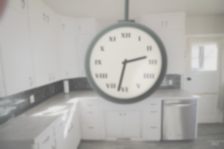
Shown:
2 h 32 min
